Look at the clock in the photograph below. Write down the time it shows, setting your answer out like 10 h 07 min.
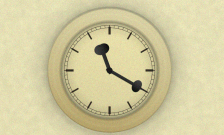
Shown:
11 h 20 min
